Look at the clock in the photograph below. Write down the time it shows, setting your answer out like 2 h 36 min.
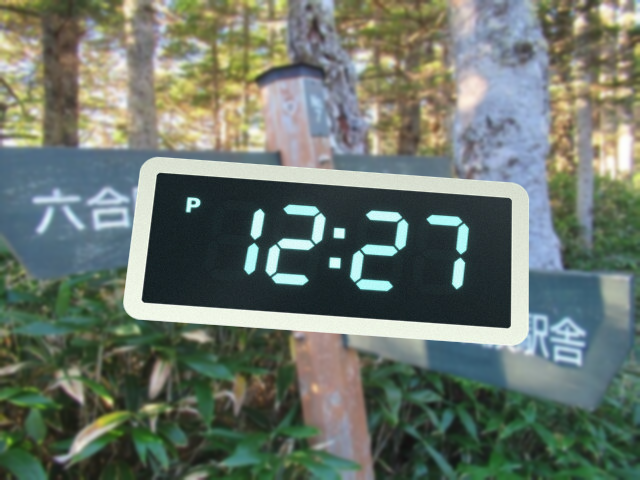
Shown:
12 h 27 min
